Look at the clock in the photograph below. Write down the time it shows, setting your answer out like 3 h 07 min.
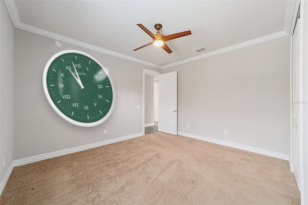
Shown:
10 h 58 min
